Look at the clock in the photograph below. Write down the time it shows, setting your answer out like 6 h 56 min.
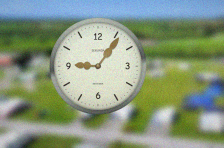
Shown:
9 h 06 min
